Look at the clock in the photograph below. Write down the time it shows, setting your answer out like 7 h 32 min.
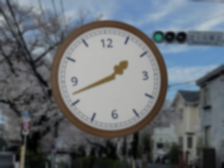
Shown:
1 h 42 min
